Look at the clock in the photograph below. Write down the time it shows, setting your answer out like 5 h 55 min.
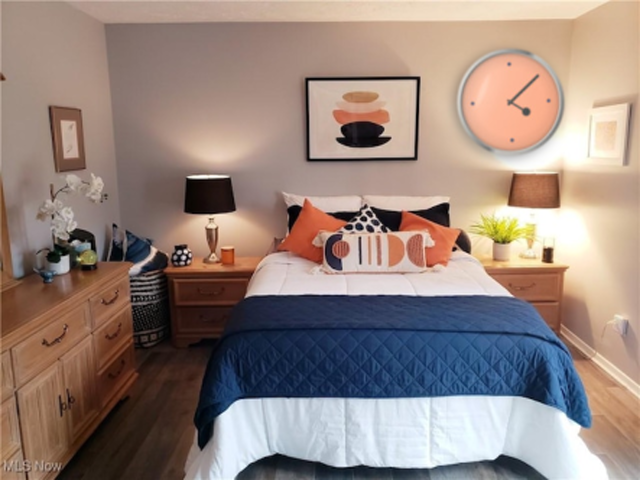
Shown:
4 h 08 min
